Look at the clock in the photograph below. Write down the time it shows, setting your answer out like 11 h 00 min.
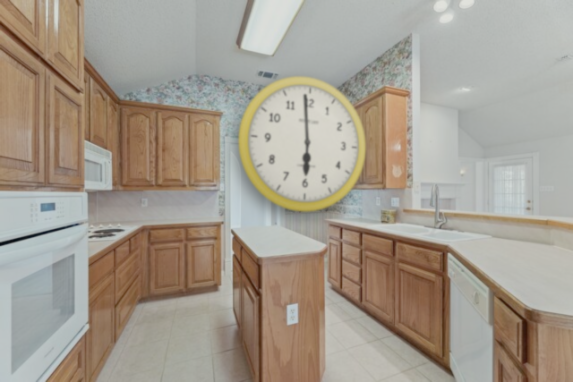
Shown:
5 h 59 min
